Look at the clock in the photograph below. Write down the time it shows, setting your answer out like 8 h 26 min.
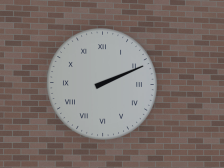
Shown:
2 h 11 min
